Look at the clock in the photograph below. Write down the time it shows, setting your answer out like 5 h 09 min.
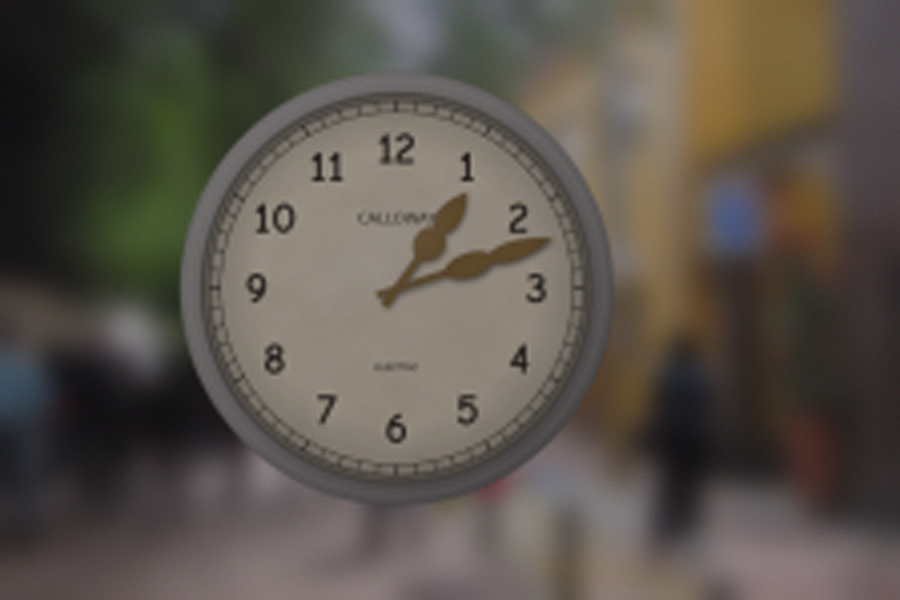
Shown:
1 h 12 min
